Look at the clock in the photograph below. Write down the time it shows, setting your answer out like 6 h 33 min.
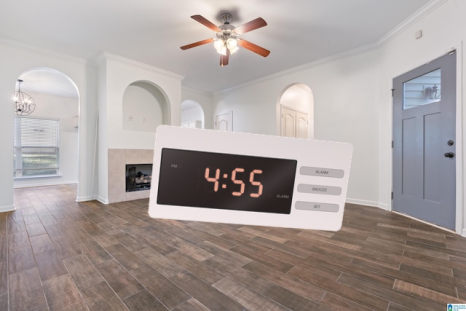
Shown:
4 h 55 min
